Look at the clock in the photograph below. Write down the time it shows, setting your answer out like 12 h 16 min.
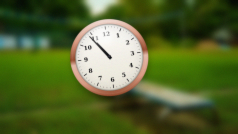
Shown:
10 h 54 min
